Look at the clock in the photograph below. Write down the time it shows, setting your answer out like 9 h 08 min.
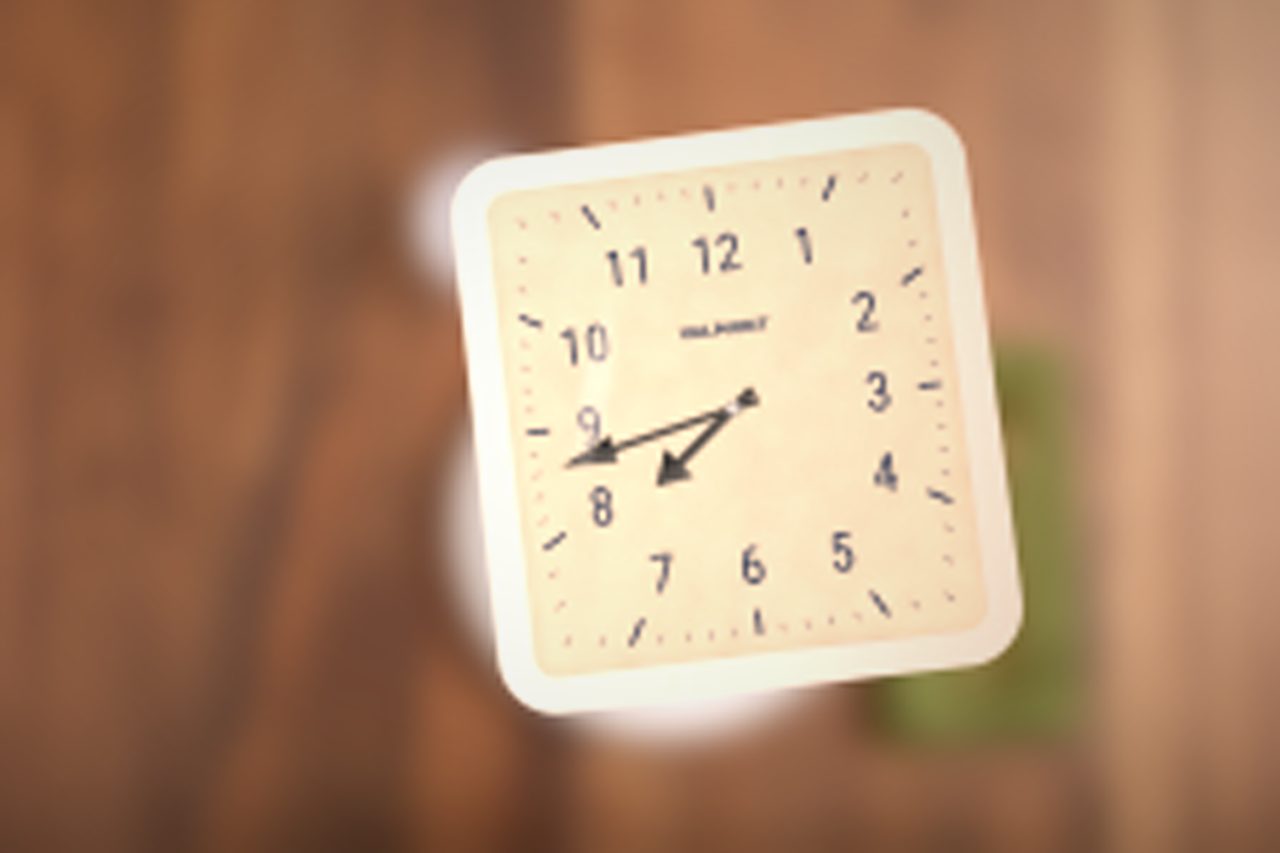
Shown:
7 h 43 min
